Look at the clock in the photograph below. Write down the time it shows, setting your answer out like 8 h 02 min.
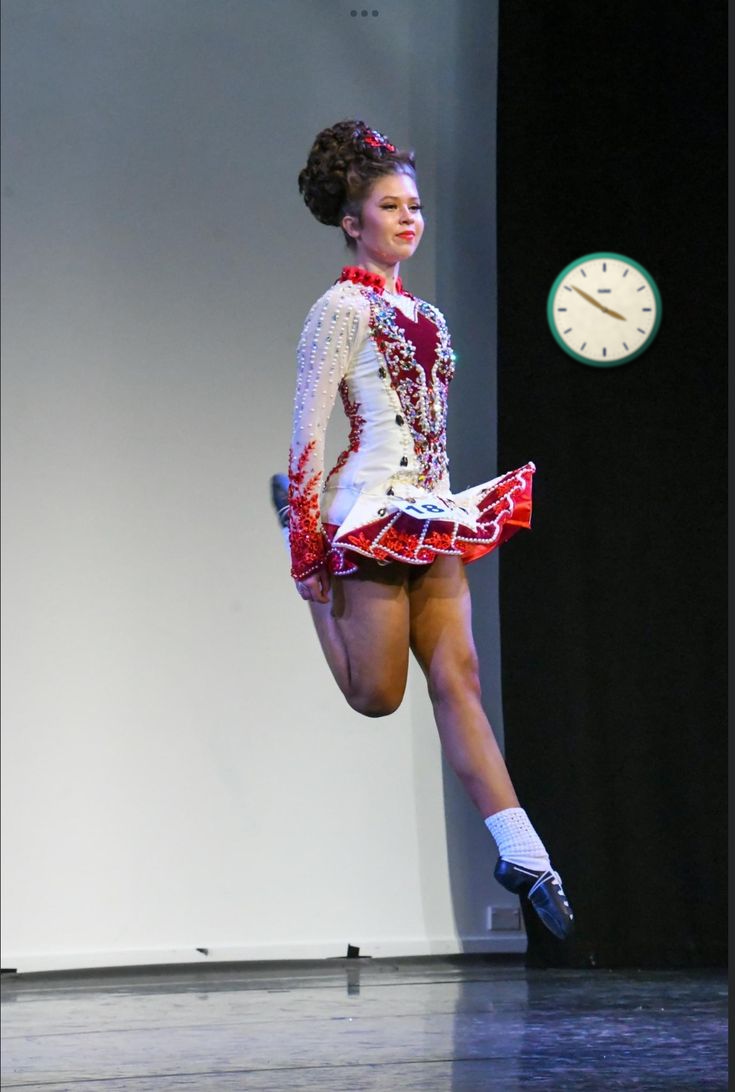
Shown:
3 h 51 min
